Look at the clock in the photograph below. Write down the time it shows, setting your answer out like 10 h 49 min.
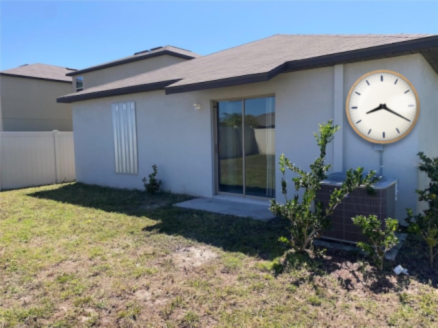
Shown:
8 h 20 min
